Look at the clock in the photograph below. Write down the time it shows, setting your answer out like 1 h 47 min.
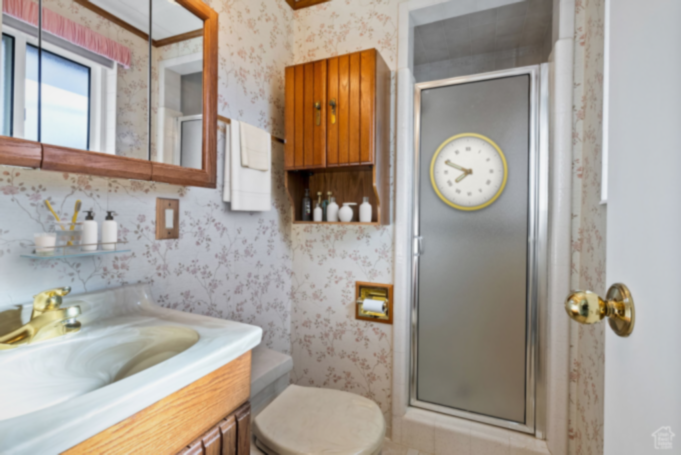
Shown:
7 h 49 min
